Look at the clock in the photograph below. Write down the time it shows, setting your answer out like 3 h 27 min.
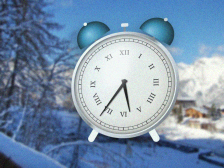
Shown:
5 h 36 min
